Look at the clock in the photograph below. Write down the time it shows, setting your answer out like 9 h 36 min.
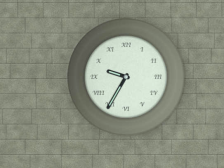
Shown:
9 h 35 min
